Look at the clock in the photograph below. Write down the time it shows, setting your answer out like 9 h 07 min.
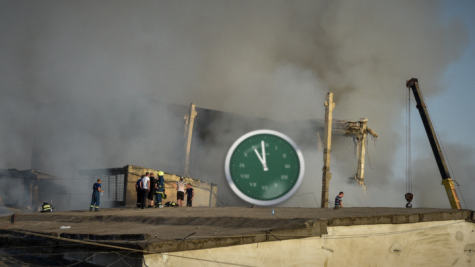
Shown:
10 h 59 min
